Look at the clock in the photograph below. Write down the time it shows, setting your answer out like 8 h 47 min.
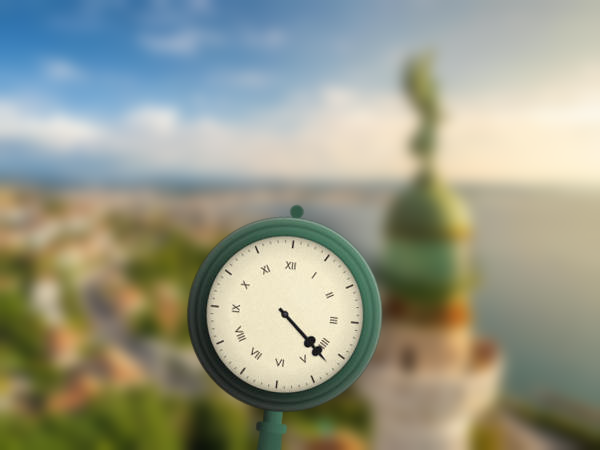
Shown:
4 h 22 min
